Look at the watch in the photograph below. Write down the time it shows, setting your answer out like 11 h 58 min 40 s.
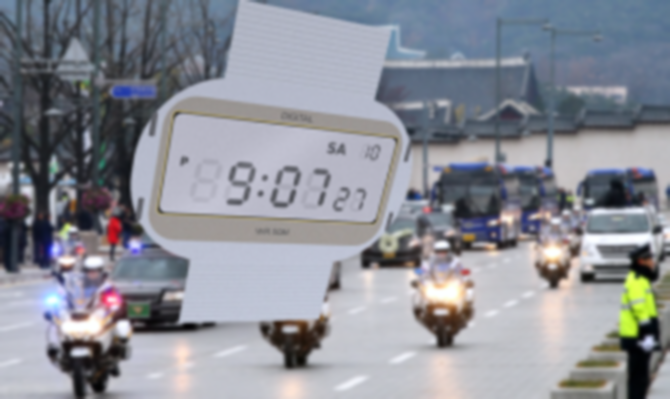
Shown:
9 h 07 min 27 s
